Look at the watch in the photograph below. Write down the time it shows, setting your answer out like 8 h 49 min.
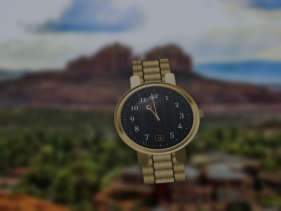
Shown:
10 h 59 min
